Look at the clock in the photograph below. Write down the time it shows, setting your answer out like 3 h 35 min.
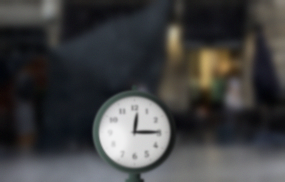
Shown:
12 h 15 min
